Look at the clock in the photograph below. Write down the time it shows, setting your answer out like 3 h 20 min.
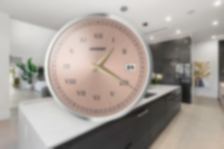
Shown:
1 h 20 min
